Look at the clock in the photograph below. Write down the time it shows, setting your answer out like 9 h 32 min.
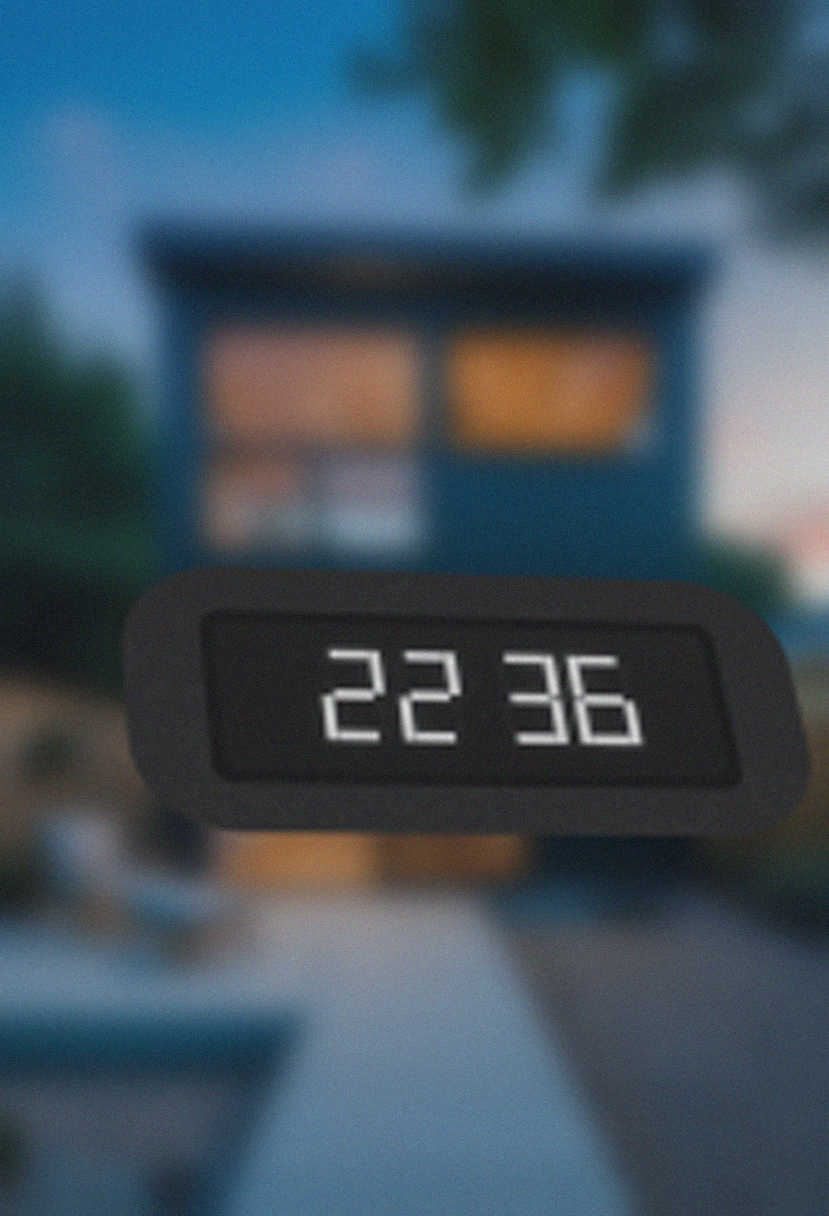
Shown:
22 h 36 min
